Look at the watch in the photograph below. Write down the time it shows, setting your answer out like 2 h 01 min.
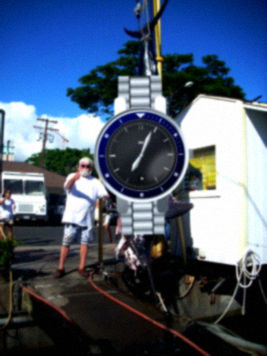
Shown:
7 h 04 min
